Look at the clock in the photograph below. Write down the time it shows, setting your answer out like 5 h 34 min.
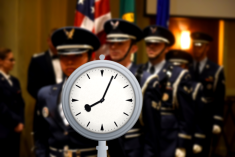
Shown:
8 h 04 min
